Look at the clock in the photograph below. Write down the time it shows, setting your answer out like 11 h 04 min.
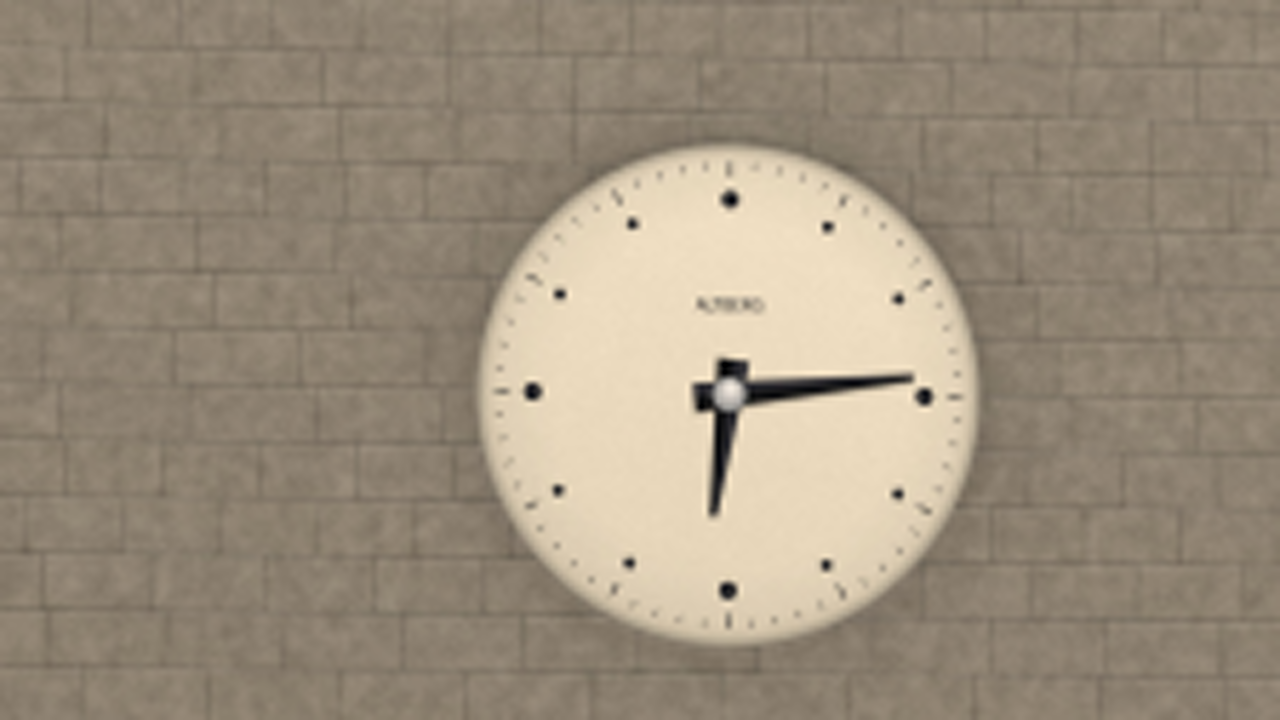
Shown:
6 h 14 min
